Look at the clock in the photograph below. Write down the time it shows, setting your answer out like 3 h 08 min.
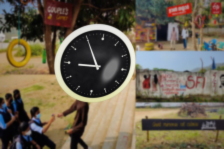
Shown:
8 h 55 min
